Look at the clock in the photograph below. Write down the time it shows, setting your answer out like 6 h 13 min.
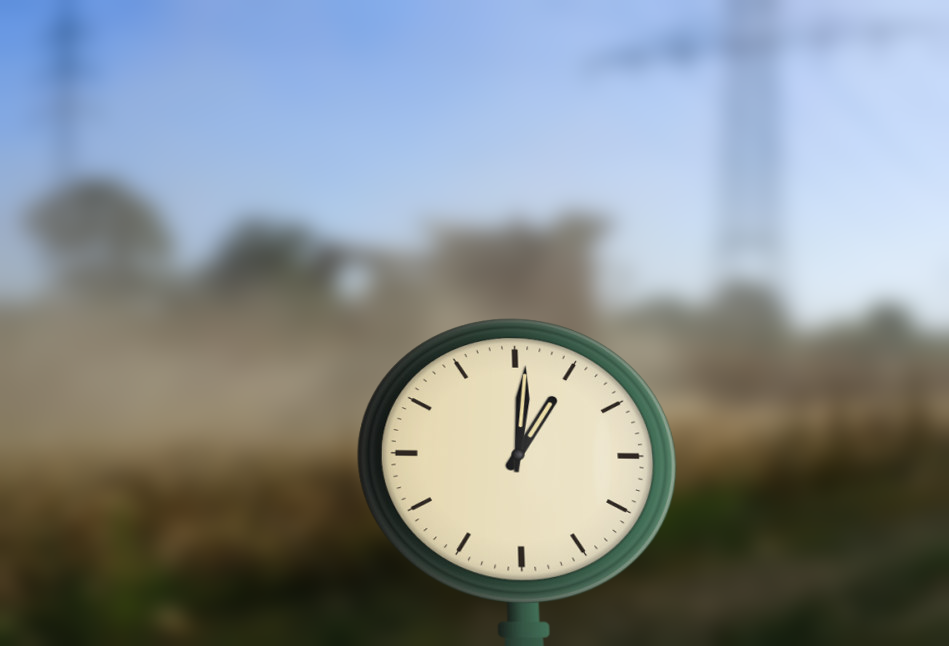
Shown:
1 h 01 min
